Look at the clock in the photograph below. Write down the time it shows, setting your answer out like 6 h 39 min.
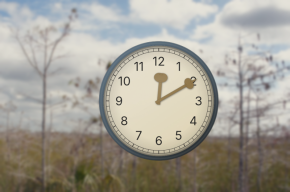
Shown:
12 h 10 min
